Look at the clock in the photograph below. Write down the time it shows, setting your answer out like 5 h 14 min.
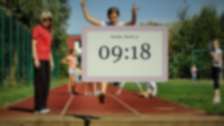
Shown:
9 h 18 min
